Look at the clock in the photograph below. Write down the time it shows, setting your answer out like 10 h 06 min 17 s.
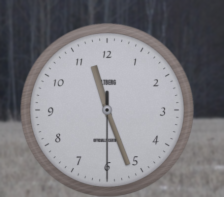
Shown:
11 h 26 min 30 s
